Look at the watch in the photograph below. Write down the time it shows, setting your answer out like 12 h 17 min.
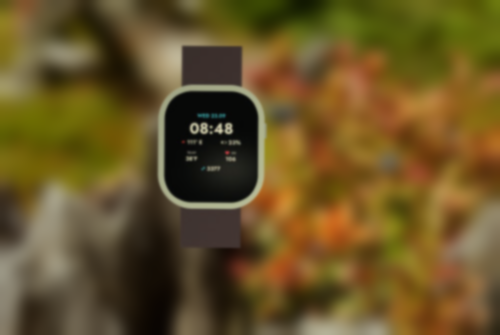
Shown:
8 h 48 min
